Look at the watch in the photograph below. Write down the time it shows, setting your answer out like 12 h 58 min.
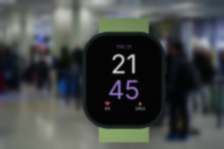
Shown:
21 h 45 min
